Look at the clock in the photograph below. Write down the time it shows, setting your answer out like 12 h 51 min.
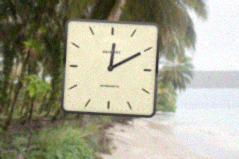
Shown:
12 h 10 min
